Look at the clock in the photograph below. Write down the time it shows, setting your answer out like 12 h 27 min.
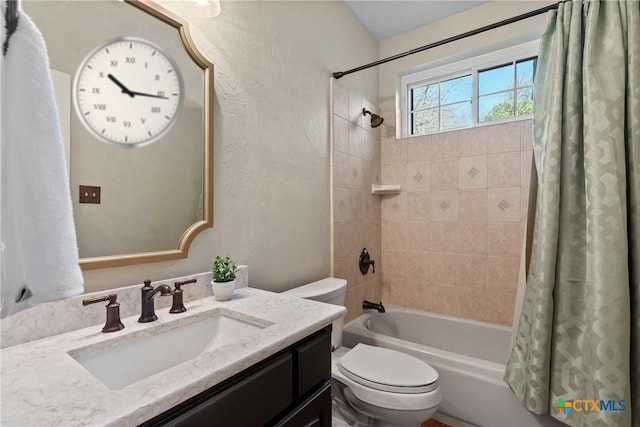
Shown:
10 h 16 min
